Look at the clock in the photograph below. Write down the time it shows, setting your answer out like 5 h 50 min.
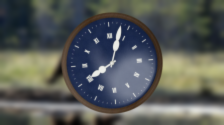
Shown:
8 h 03 min
